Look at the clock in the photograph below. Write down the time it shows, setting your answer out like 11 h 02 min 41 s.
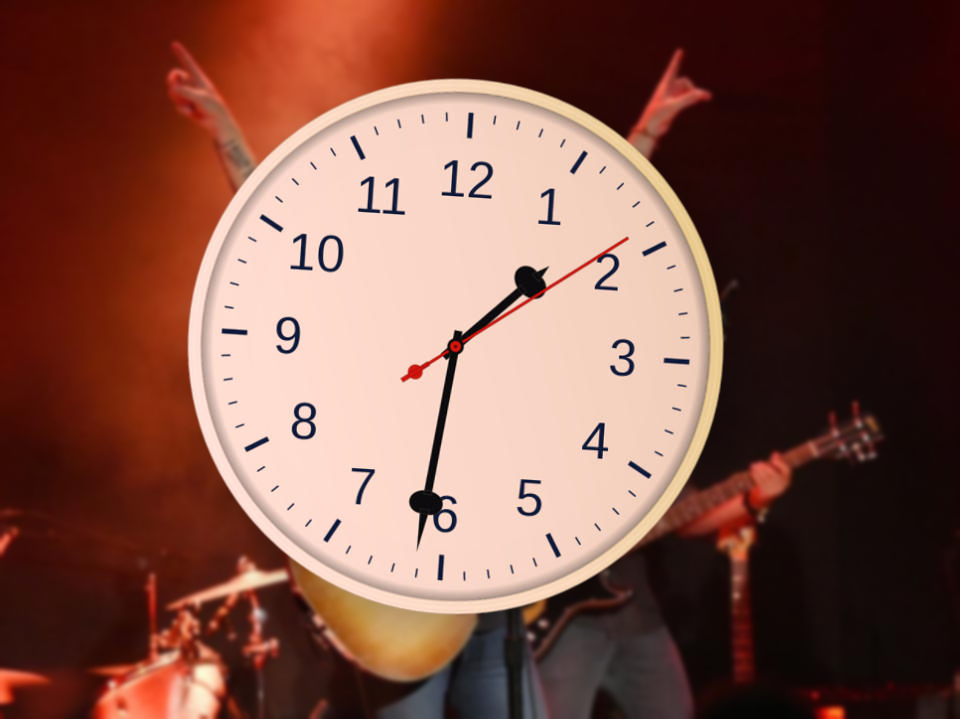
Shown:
1 h 31 min 09 s
